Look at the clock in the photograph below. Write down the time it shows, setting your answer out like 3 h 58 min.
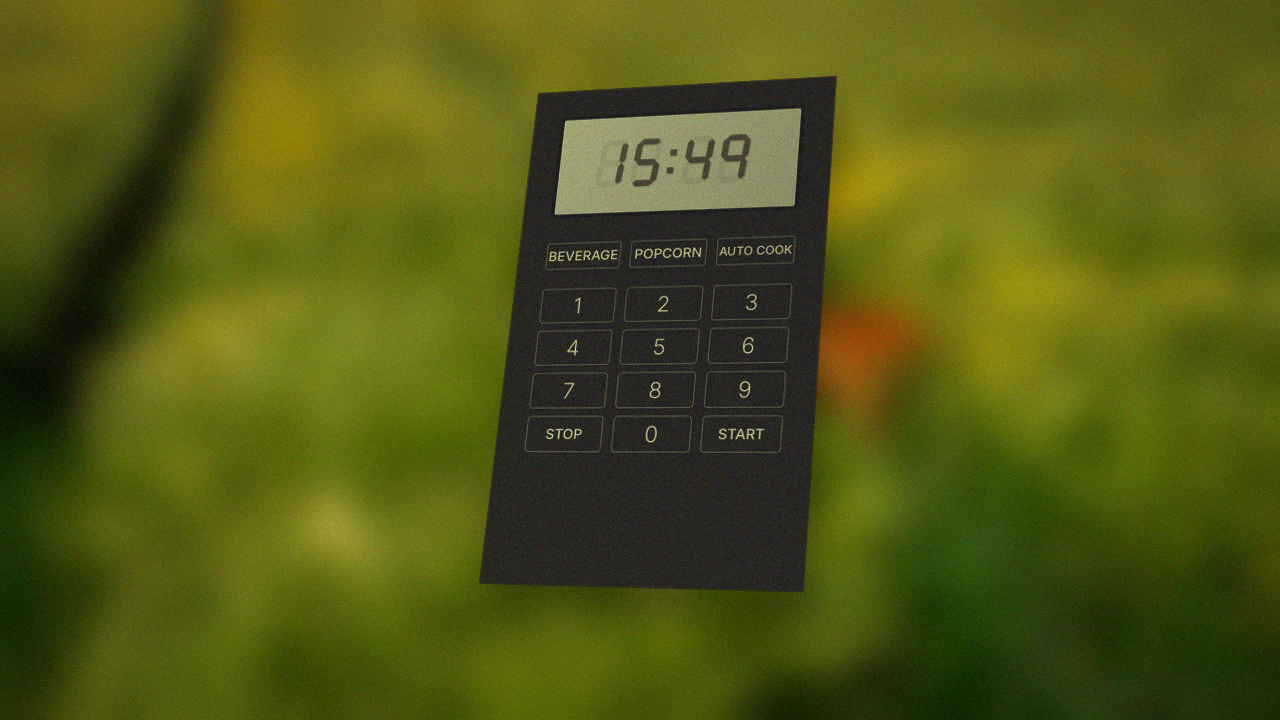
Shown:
15 h 49 min
